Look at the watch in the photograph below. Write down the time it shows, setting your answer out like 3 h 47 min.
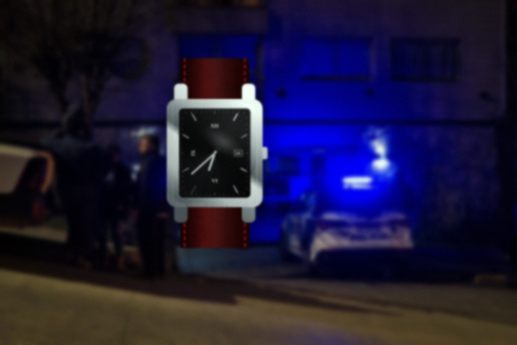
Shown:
6 h 38 min
